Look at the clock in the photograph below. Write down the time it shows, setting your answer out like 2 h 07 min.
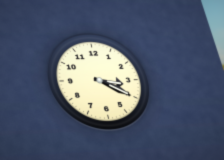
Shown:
3 h 20 min
